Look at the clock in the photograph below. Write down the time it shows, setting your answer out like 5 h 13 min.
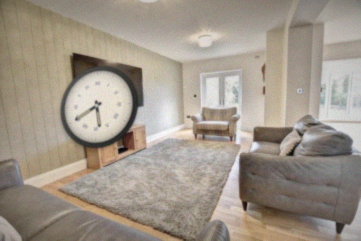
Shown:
5 h 40 min
